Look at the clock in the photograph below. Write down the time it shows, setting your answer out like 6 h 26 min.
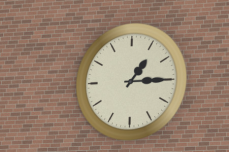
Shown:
1 h 15 min
